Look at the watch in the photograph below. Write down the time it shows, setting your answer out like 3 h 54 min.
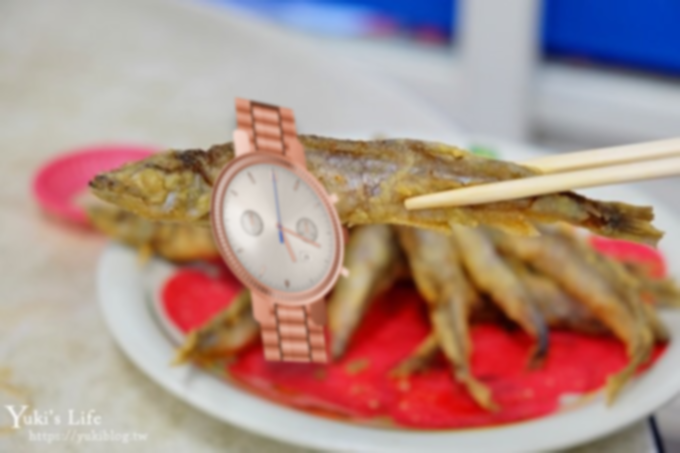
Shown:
5 h 18 min
